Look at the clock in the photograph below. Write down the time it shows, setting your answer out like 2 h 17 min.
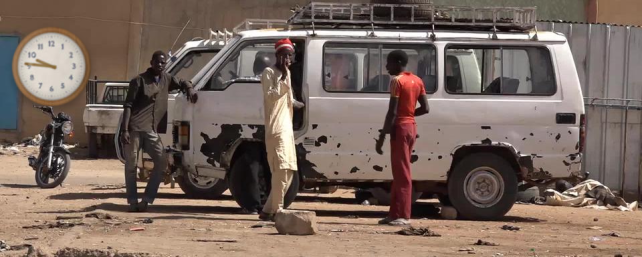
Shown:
9 h 46 min
